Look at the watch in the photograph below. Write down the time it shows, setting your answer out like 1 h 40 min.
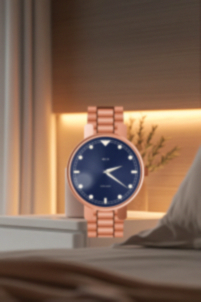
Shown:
2 h 21 min
